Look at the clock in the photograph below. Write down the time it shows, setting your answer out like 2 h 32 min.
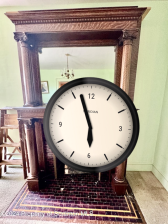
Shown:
5 h 57 min
